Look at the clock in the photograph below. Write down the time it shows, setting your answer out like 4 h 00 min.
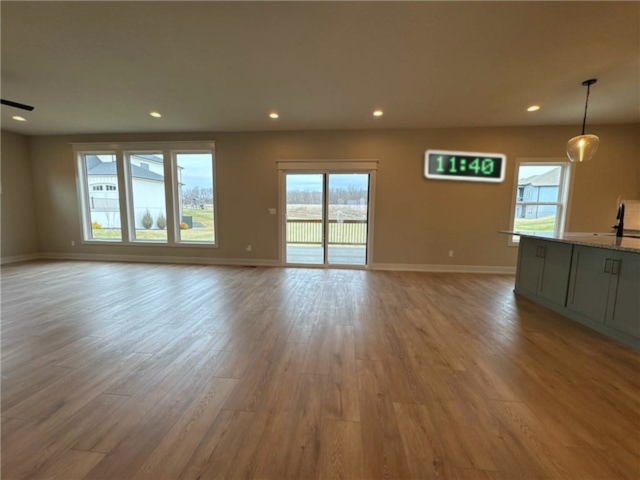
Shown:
11 h 40 min
